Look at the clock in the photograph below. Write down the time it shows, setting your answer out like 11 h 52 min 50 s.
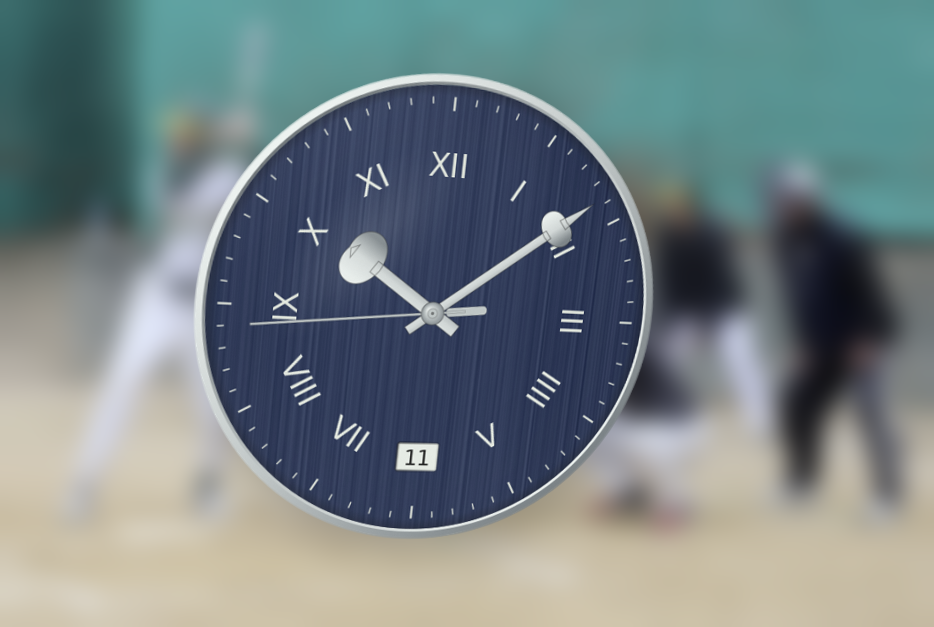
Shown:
10 h 08 min 44 s
